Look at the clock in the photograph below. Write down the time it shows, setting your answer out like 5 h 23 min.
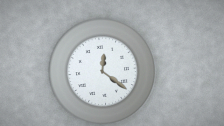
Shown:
12 h 22 min
